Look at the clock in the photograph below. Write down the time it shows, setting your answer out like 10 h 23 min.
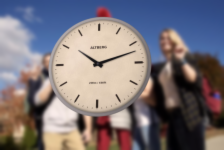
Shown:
10 h 12 min
